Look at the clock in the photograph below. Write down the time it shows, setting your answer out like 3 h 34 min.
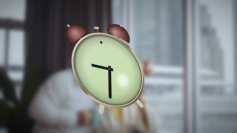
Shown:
9 h 33 min
